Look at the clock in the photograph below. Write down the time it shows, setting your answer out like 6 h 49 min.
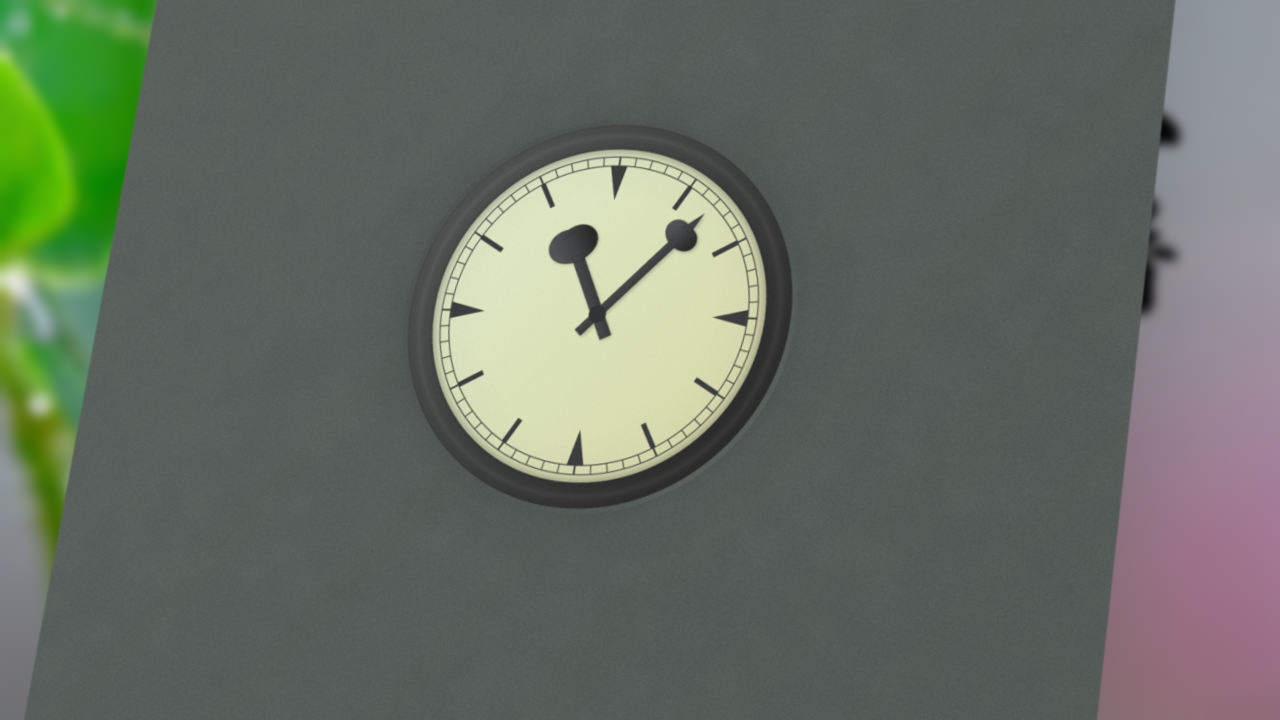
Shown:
11 h 07 min
